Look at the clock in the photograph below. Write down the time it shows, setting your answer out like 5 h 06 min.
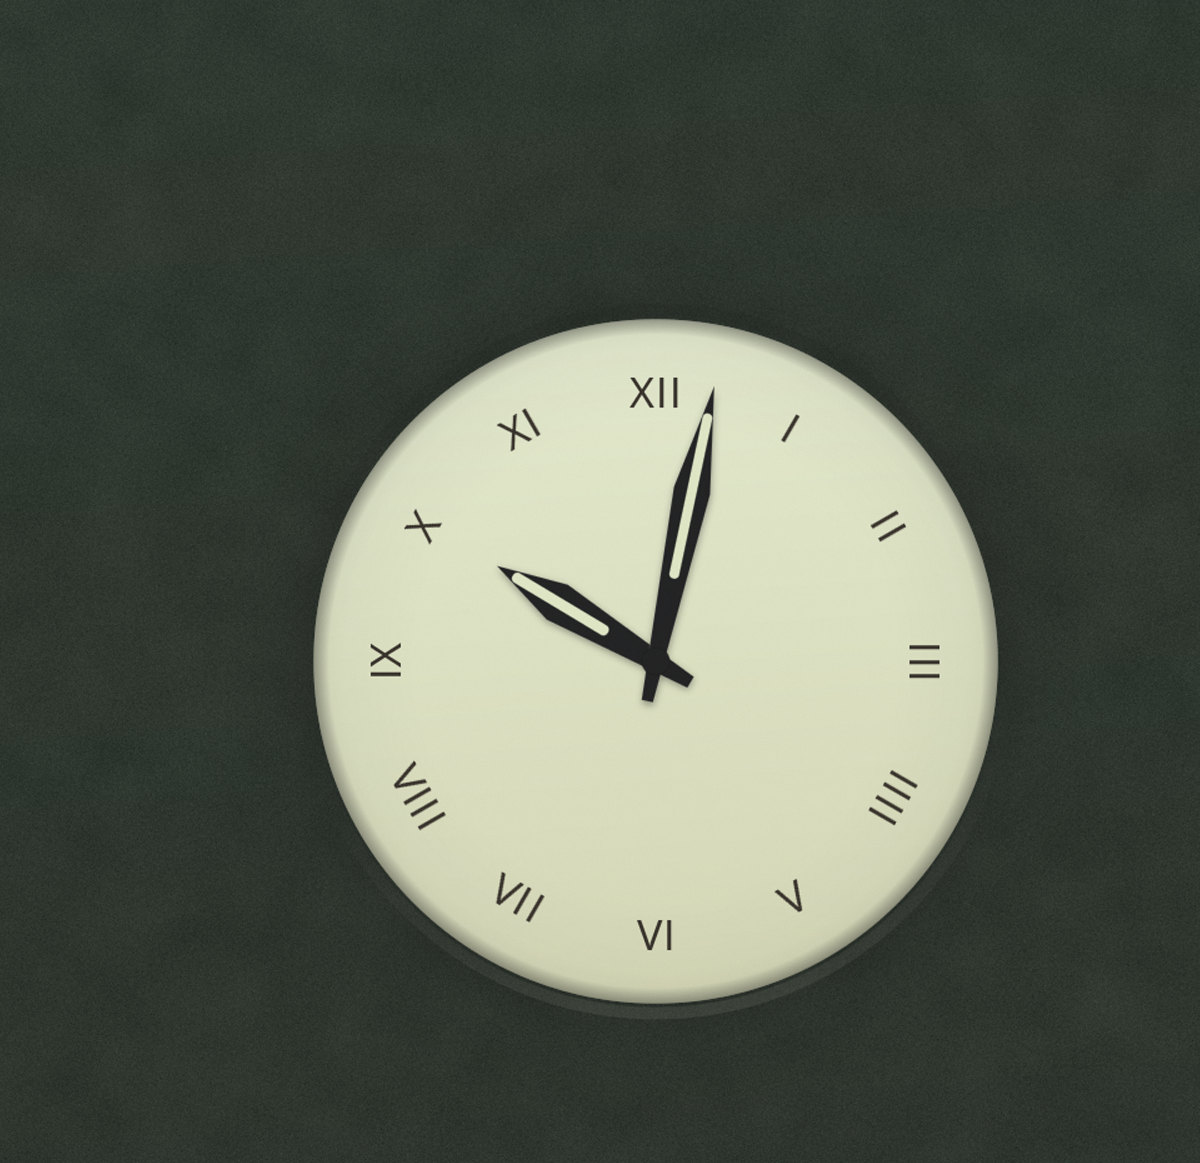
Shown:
10 h 02 min
